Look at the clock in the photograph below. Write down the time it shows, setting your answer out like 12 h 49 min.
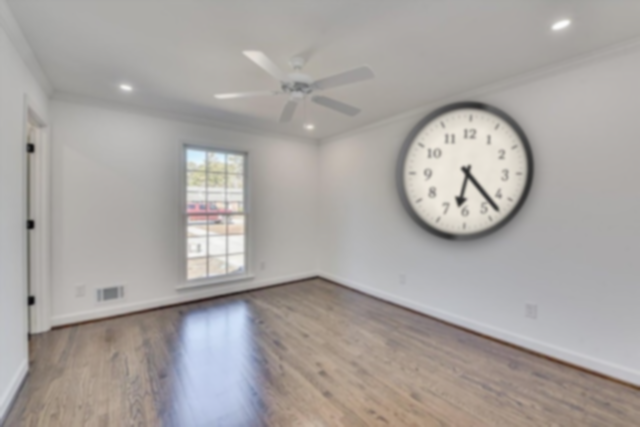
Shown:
6 h 23 min
